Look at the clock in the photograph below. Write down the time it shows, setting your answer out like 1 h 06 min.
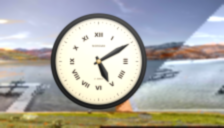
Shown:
5 h 10 min
